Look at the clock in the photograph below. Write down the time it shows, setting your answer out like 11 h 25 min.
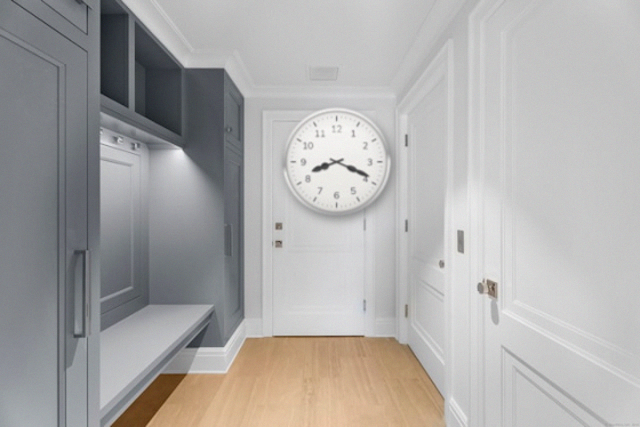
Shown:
8 h 19 min
